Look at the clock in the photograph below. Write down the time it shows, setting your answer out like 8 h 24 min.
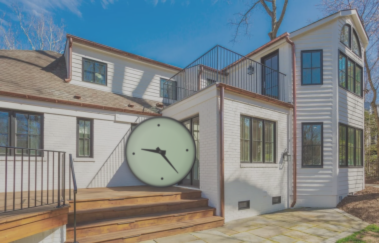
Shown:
9 h 24 min
